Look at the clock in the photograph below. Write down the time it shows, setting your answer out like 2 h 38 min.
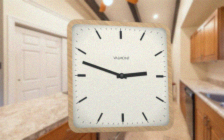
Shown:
2 h 48 min
